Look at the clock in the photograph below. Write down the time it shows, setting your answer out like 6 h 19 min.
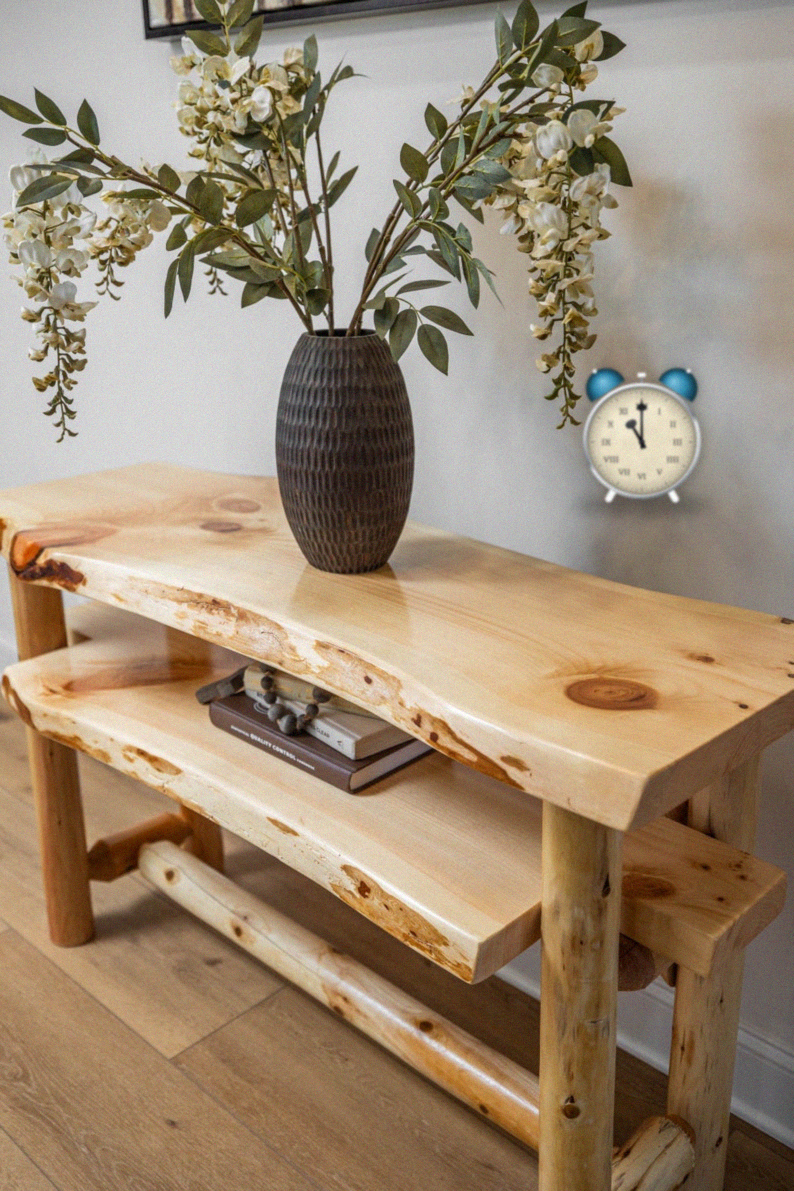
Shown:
11 h 00 min
